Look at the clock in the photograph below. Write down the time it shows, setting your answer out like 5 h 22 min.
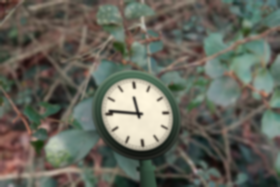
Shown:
11 h 46 min
